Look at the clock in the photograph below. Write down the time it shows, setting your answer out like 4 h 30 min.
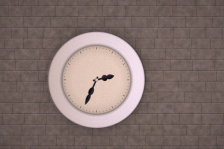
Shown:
2 h 34 min
